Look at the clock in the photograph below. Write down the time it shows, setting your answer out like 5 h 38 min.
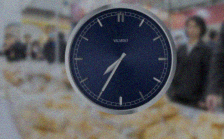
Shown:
7 h 35 min
